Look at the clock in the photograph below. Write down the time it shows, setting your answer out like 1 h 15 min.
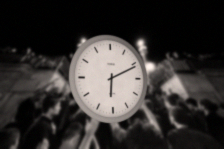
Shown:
6 h 11 min
